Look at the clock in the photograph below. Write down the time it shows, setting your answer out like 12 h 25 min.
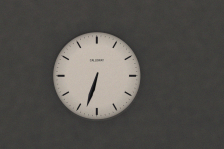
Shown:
6 h 33 min
